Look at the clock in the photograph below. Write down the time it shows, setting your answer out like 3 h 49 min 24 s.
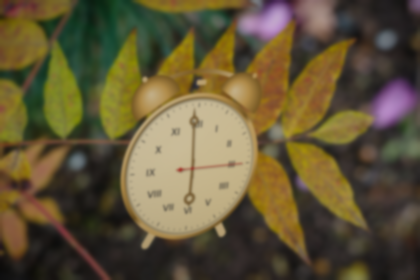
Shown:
5 h 59 min 15 s
